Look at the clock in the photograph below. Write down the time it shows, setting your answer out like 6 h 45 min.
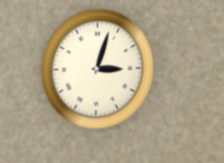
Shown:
3 h 03 min
